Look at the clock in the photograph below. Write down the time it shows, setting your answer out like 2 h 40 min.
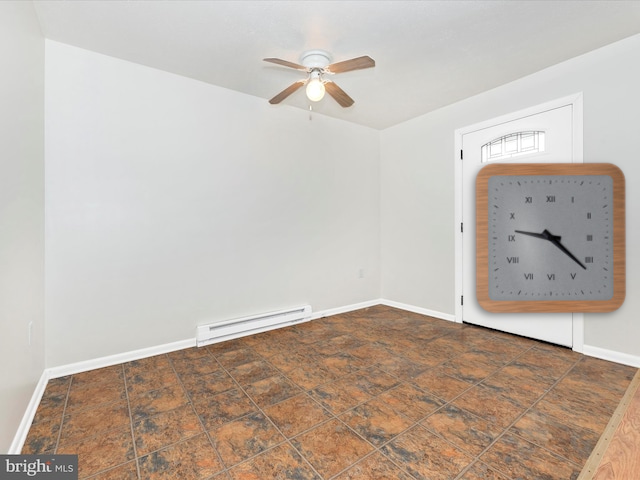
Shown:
9 h 22 min
